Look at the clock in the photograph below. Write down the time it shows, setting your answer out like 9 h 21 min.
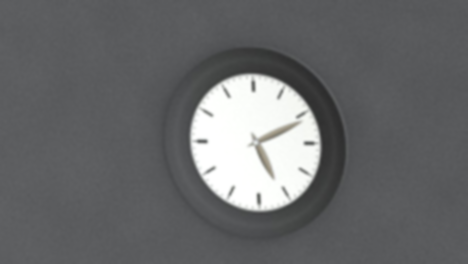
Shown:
5 h 11 min
